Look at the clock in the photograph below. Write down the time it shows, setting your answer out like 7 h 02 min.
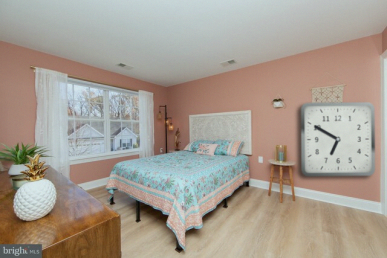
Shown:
6 h 50 min
